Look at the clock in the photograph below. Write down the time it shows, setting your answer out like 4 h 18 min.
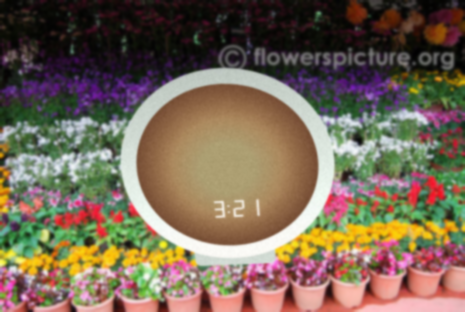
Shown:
3 h 21 min
